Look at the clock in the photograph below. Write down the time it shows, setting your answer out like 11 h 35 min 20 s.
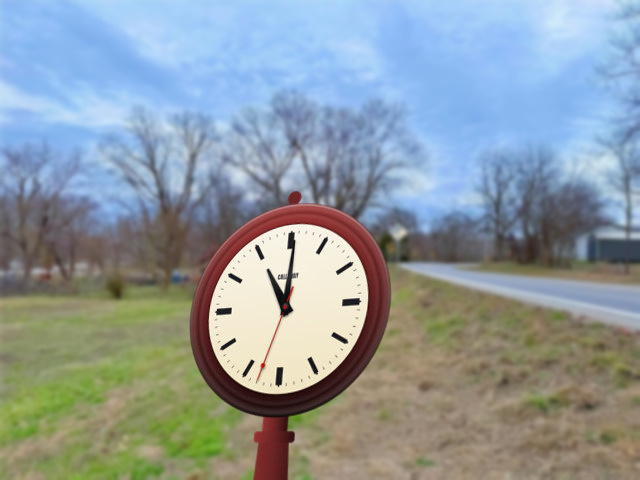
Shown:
11 h 00 min 33 s
